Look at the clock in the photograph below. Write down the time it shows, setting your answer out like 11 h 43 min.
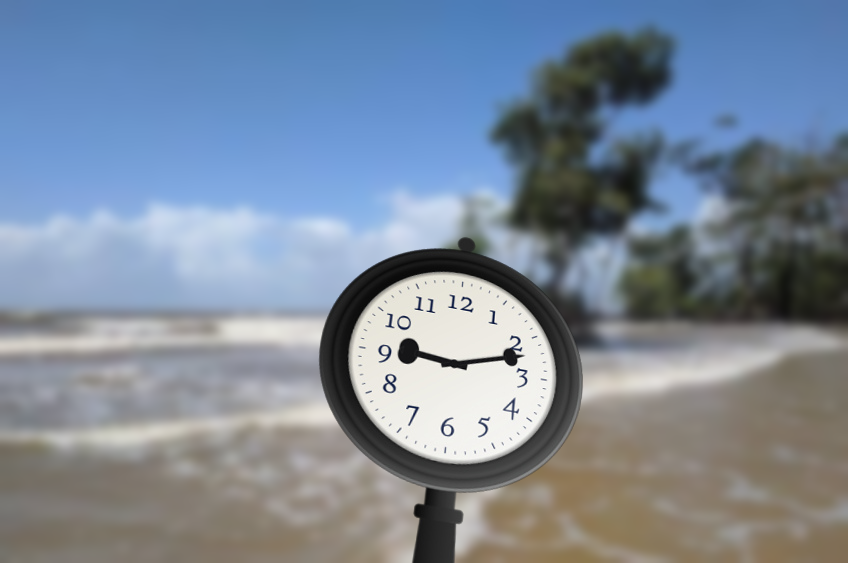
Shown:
9 h 12 min
